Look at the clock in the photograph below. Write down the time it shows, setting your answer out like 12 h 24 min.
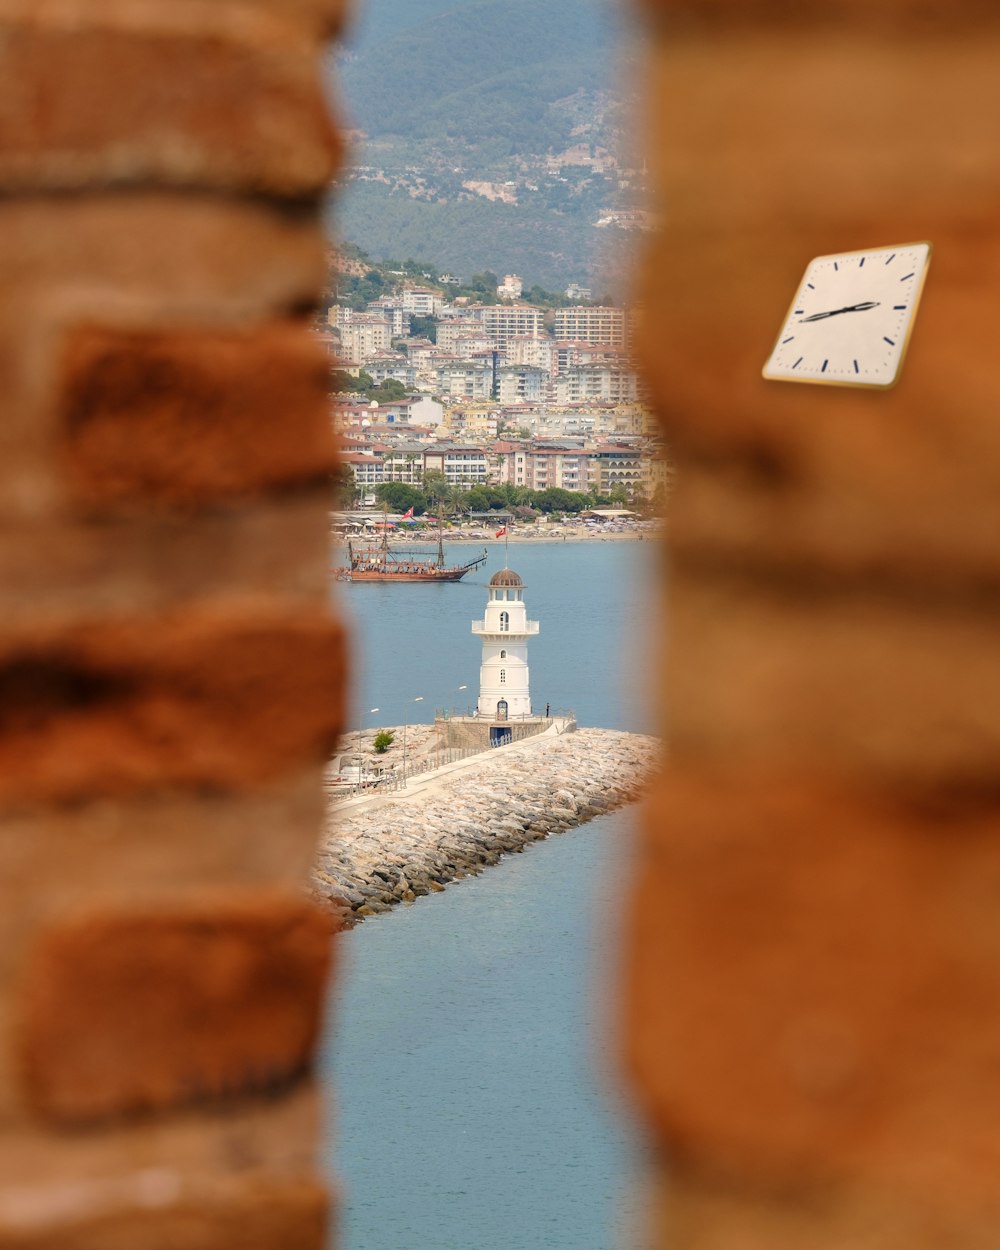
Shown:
2 h 43 min
